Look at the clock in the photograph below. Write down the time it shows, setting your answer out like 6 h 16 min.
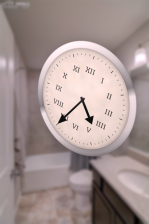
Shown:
4 h 35 min
